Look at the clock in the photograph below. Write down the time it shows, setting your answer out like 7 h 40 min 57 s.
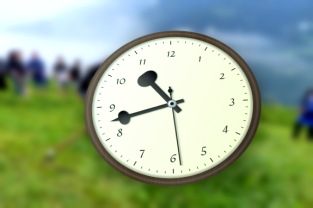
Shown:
10 h 42 min 29 s
